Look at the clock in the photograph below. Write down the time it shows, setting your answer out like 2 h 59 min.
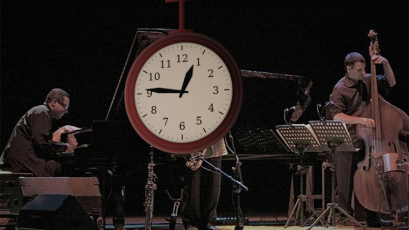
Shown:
12 h 46 min
